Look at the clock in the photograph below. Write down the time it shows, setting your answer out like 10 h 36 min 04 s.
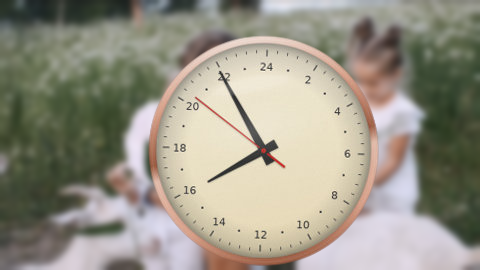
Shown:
15 h 54 min 51 s
